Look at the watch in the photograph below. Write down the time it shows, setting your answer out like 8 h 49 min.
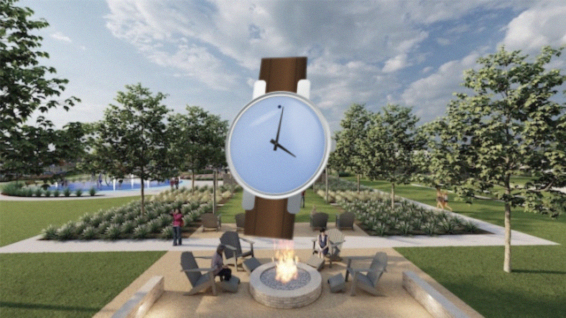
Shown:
4 h 01 min
